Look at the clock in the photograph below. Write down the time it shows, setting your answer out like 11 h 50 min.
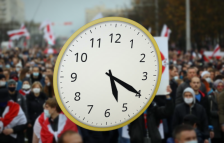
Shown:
5 h 20 min
